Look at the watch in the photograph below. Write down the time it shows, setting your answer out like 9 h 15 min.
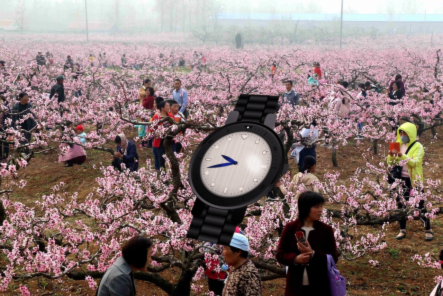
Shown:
9 h 42 min
